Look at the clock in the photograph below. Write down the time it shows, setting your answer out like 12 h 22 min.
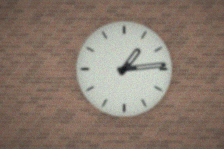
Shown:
1 h 14 min
